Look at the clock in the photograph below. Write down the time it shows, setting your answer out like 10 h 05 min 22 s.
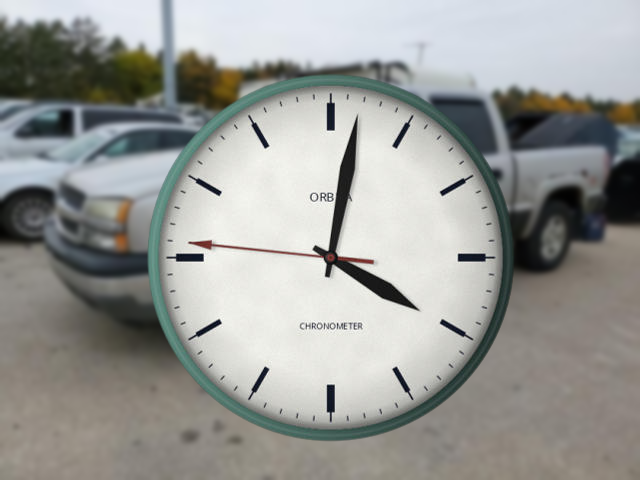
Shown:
4 h 01 min 46 s
